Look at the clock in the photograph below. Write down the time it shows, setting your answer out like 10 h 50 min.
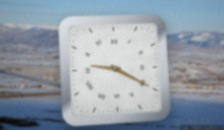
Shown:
9 h 20 min
